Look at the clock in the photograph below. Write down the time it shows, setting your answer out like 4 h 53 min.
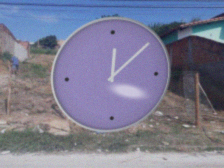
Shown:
12 h 08 min
